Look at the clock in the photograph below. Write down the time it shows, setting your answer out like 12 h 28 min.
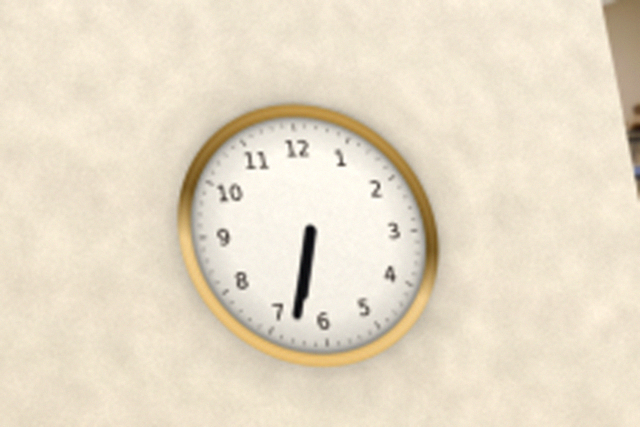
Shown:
6 h 33 min
